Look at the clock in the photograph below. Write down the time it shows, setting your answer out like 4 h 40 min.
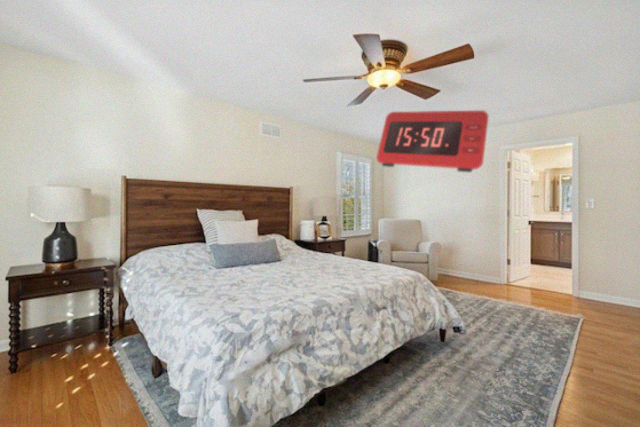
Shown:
15 h 50 min
